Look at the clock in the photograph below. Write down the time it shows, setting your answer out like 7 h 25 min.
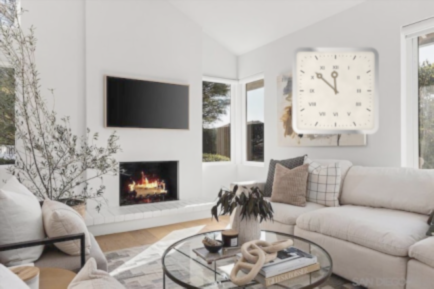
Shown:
11 h 52 min
